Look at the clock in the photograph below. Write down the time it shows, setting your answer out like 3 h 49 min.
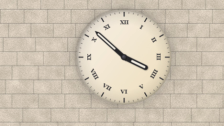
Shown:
3 h 52 min
